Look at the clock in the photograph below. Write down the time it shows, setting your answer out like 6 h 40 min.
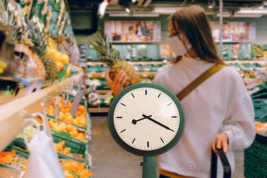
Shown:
8 h 20 min
